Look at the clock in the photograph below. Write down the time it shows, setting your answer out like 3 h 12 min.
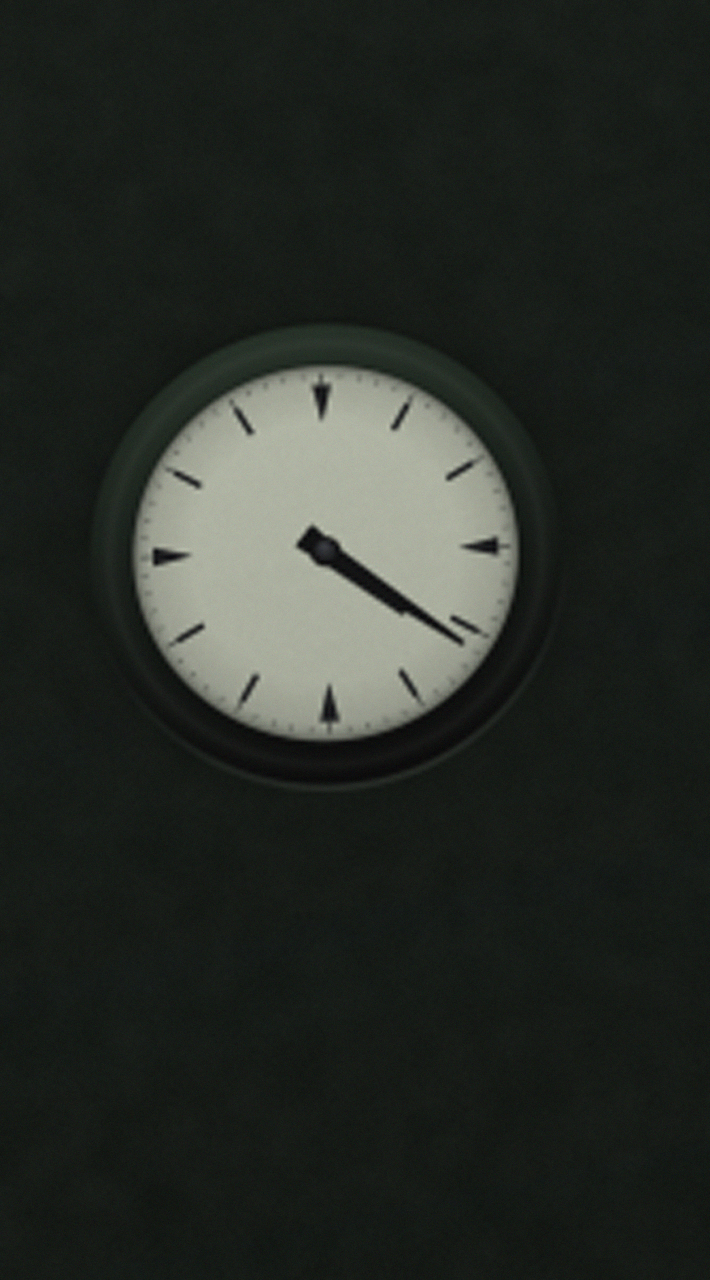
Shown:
4 h 21 min
